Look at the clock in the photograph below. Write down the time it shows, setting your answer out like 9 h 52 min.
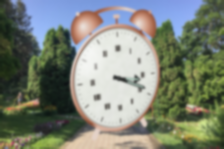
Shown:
3 h 19 min
